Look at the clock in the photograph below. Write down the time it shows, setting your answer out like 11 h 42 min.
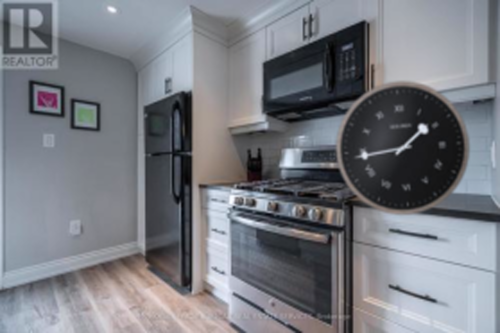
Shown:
1 h 44 min
